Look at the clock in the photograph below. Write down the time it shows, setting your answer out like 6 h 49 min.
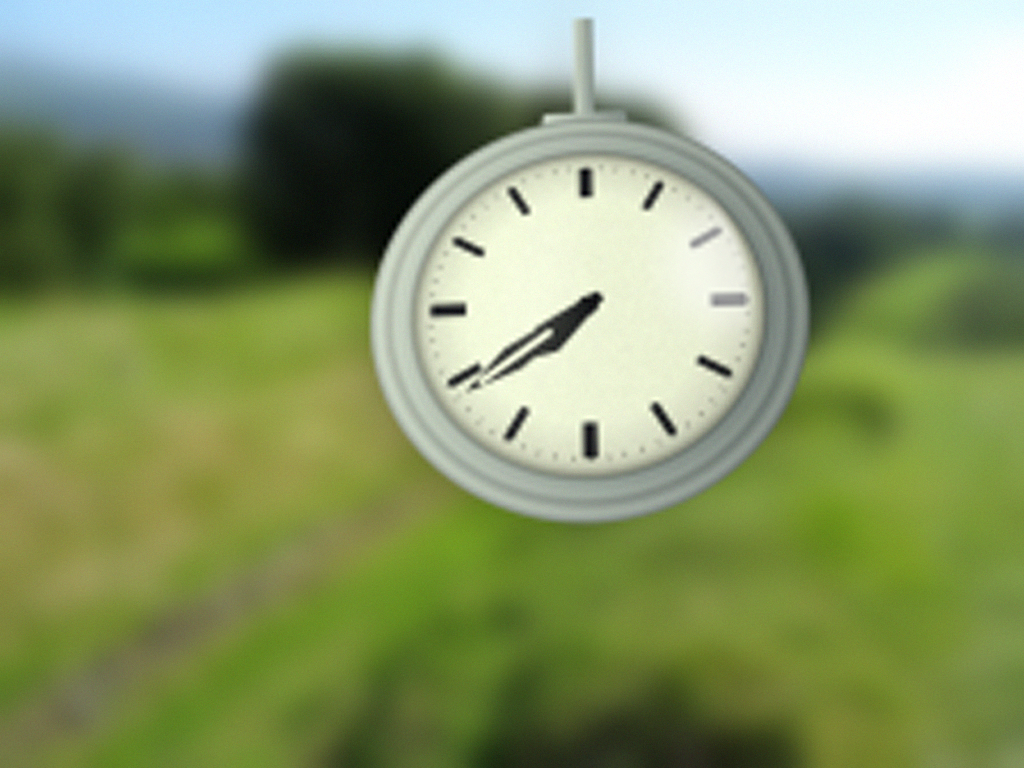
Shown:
7 h 39 min
